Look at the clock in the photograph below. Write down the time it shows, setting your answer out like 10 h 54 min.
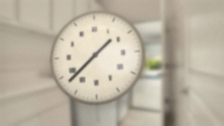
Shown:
1 h 38 min
